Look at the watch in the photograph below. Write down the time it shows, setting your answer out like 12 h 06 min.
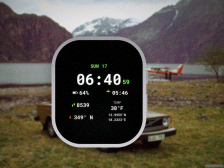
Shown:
6 h 40 min
